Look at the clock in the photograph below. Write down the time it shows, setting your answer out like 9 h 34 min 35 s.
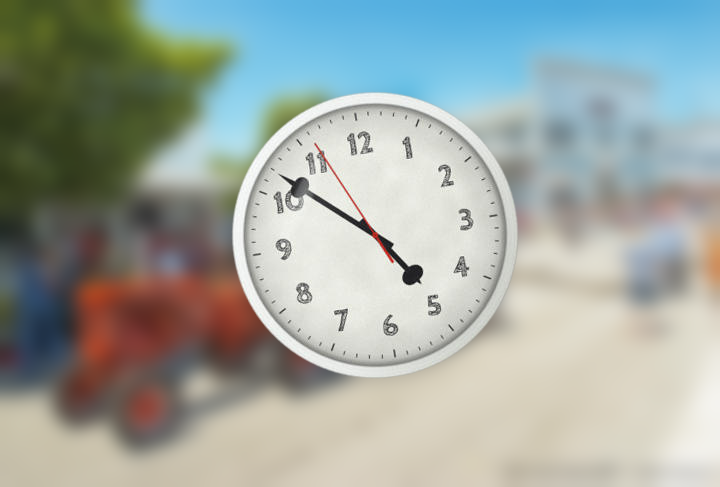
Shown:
4 h 51 min 56 s
